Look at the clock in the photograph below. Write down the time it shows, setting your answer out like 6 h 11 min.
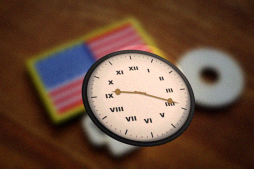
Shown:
9 h 19 min
